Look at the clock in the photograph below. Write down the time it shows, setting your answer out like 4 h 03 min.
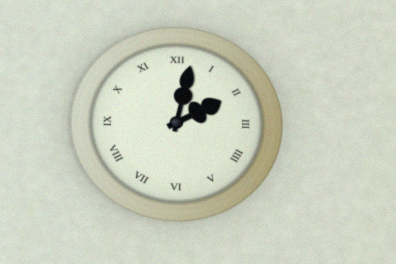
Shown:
2 h 02 min
